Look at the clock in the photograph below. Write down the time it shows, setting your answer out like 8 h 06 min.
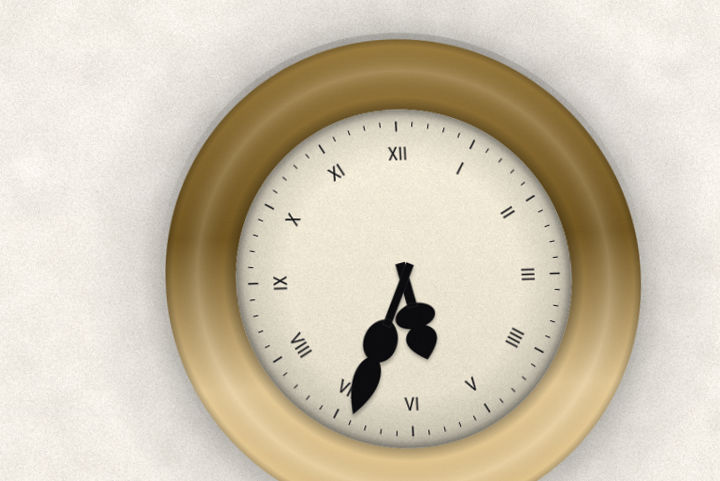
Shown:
5 h 34 min
